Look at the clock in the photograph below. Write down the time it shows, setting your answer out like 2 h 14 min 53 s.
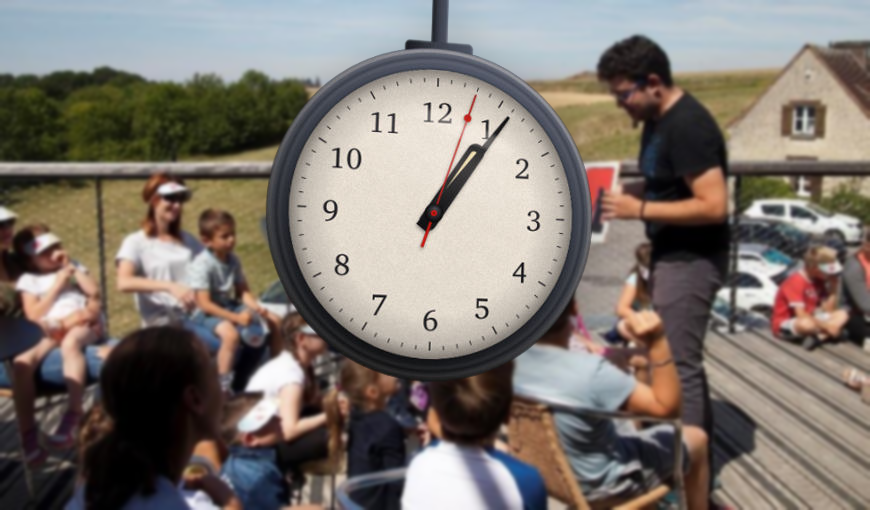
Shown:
1 h 06 min 03 s
